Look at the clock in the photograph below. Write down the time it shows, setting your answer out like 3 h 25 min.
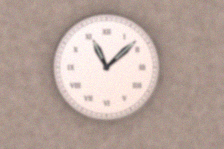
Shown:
11 h 08 min
